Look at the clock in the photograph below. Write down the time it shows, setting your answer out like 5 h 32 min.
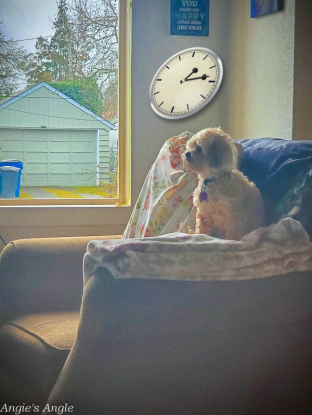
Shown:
1 h 13 min
